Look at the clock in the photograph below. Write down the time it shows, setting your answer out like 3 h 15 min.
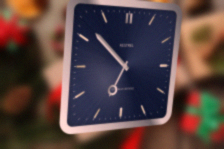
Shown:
6 h 52 min
